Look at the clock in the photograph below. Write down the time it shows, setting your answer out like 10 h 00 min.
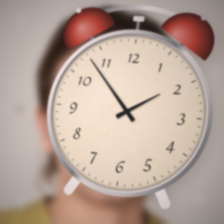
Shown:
1 h 53 min
